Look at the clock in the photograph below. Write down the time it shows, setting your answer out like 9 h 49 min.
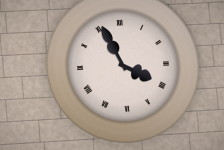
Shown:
3 h 56 min
